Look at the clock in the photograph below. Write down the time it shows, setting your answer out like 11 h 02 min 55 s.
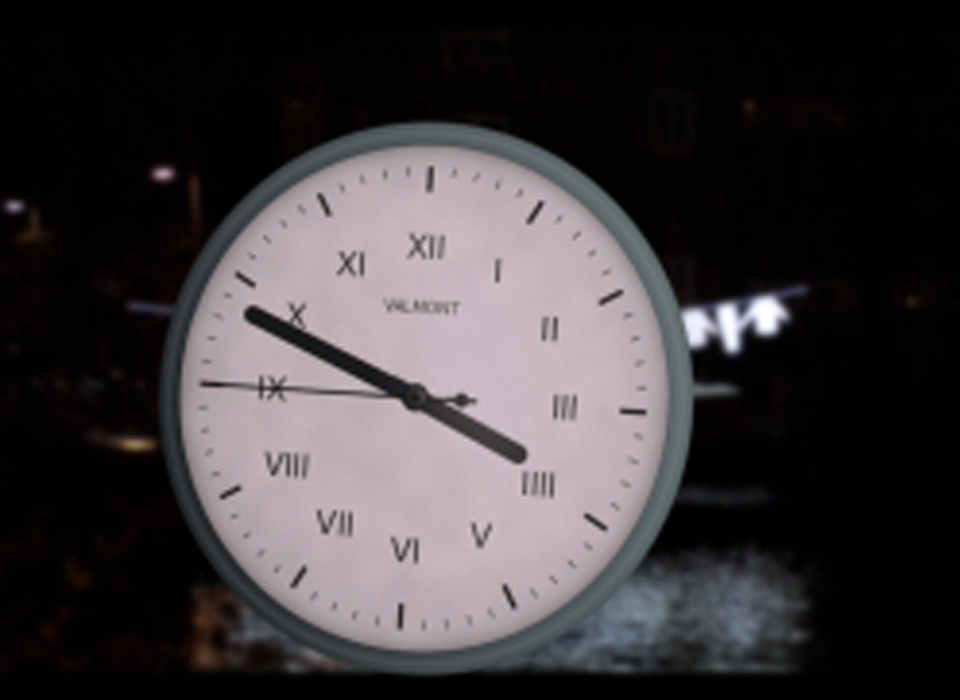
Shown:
3 h 48 min 45 s
